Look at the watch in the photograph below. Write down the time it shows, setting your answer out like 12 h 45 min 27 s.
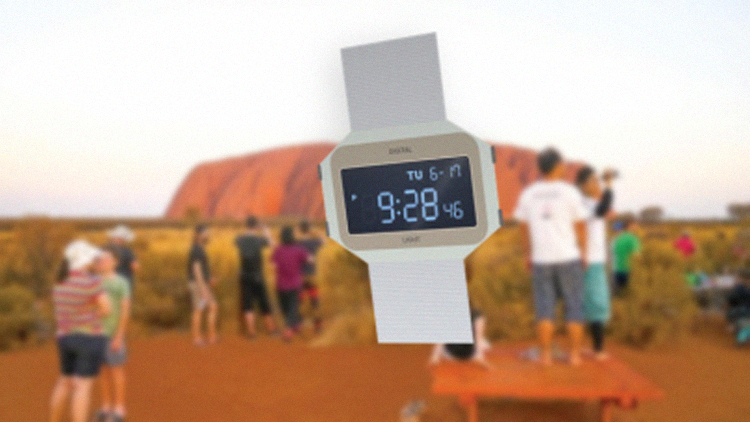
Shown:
9 h 28 min 46 s
